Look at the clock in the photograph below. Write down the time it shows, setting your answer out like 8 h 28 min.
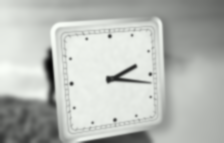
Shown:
2 h 17 min
